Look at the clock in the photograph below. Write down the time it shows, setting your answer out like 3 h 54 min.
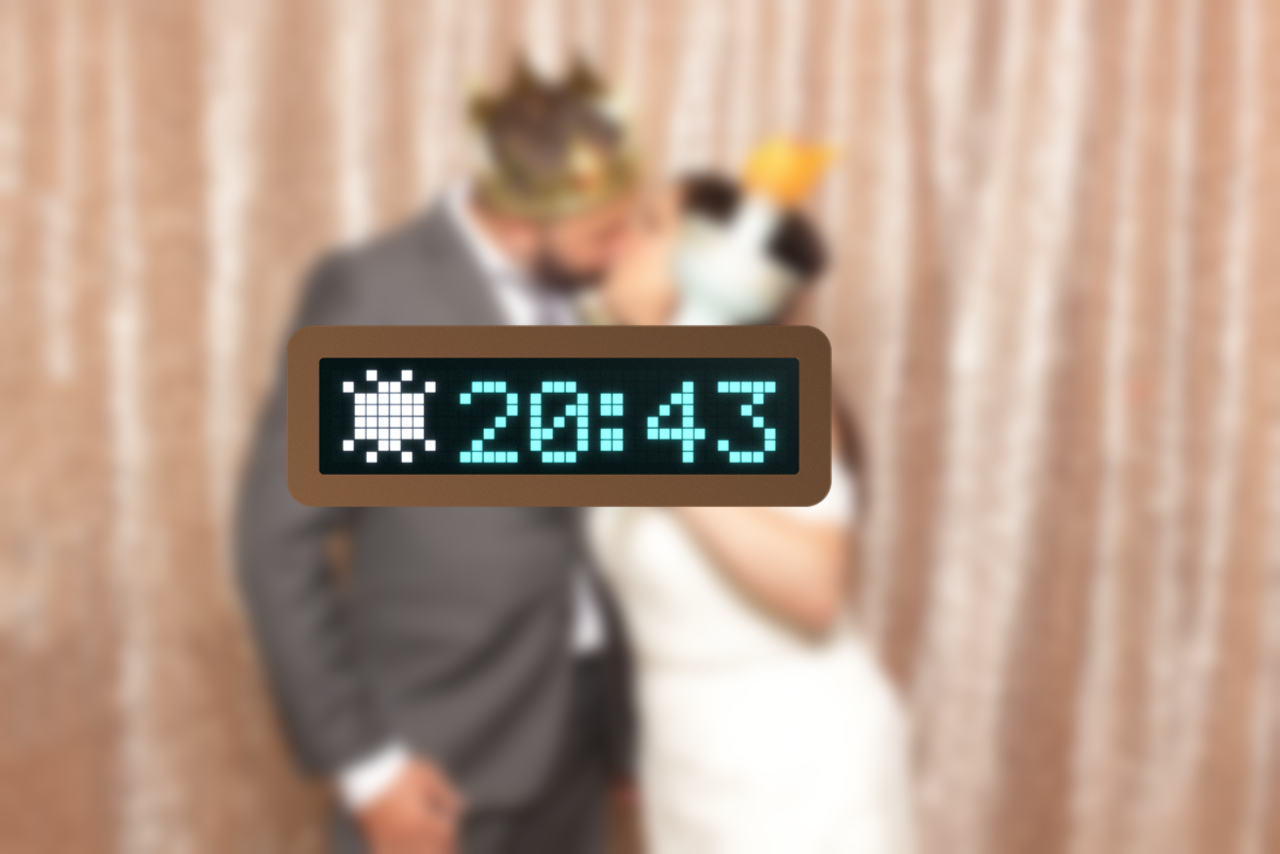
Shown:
20 h 43 min
